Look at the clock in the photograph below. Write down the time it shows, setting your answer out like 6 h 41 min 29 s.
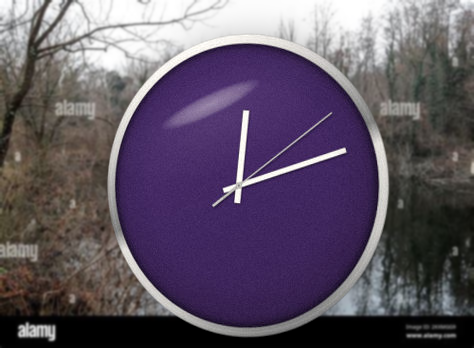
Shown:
12 h 12 min 09 s
